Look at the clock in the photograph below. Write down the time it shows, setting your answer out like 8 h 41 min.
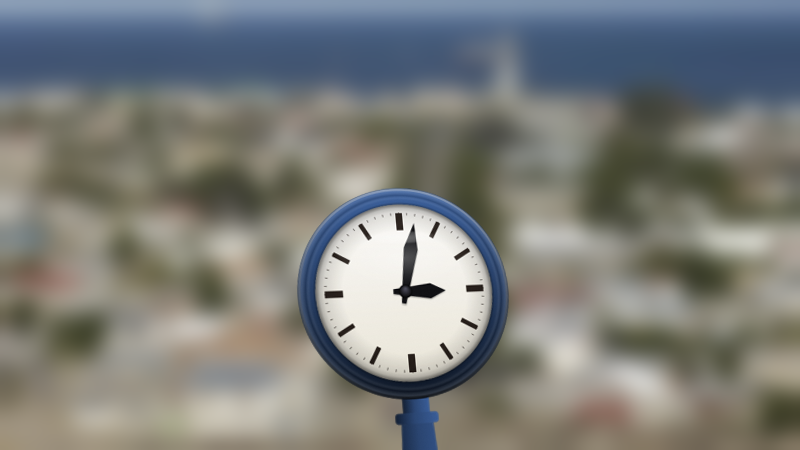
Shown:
3 h 02 min
